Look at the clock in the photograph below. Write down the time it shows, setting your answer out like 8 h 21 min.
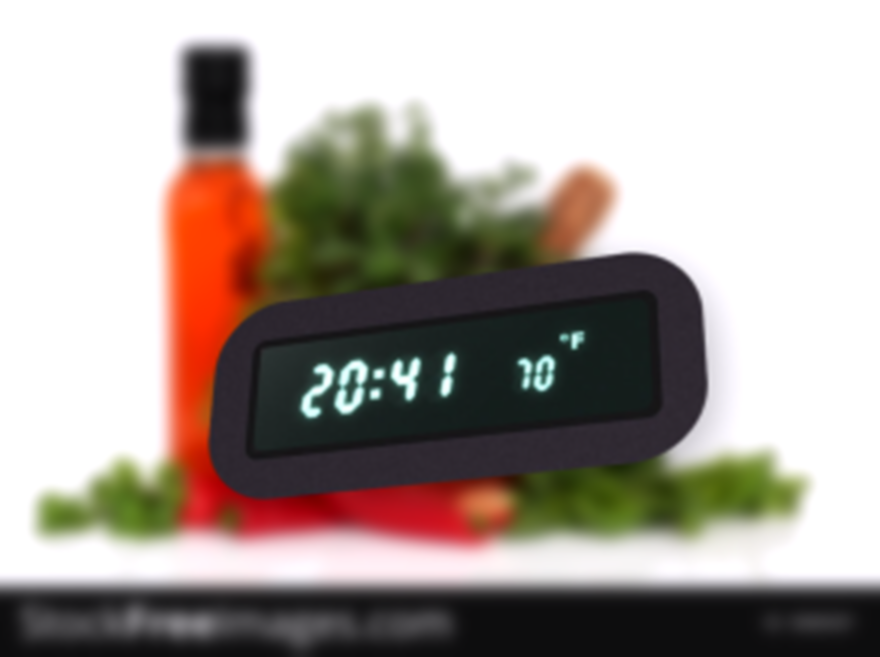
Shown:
20 h 41 min
